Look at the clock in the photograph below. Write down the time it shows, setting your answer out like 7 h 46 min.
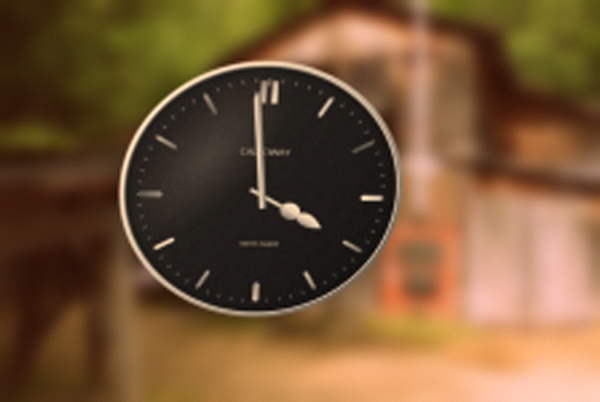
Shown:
3 h 59 min
